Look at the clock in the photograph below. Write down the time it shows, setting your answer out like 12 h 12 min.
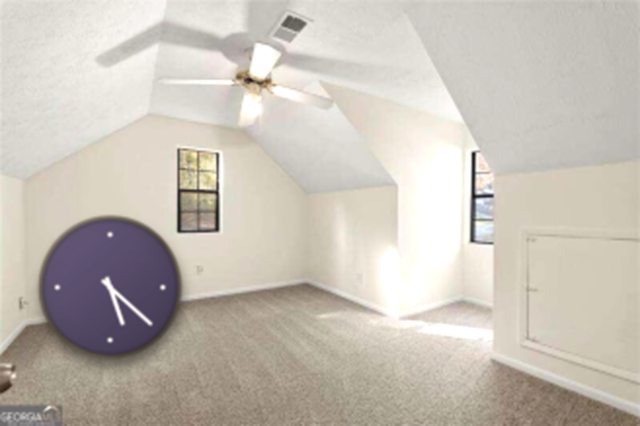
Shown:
5 h 22 min
